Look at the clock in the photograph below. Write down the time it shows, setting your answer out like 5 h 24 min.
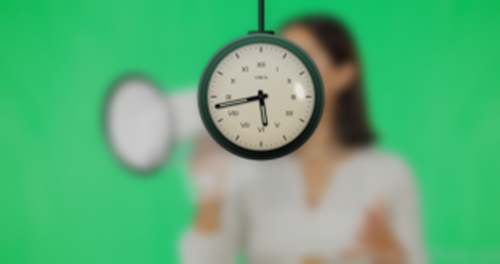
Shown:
5 h 43 min
